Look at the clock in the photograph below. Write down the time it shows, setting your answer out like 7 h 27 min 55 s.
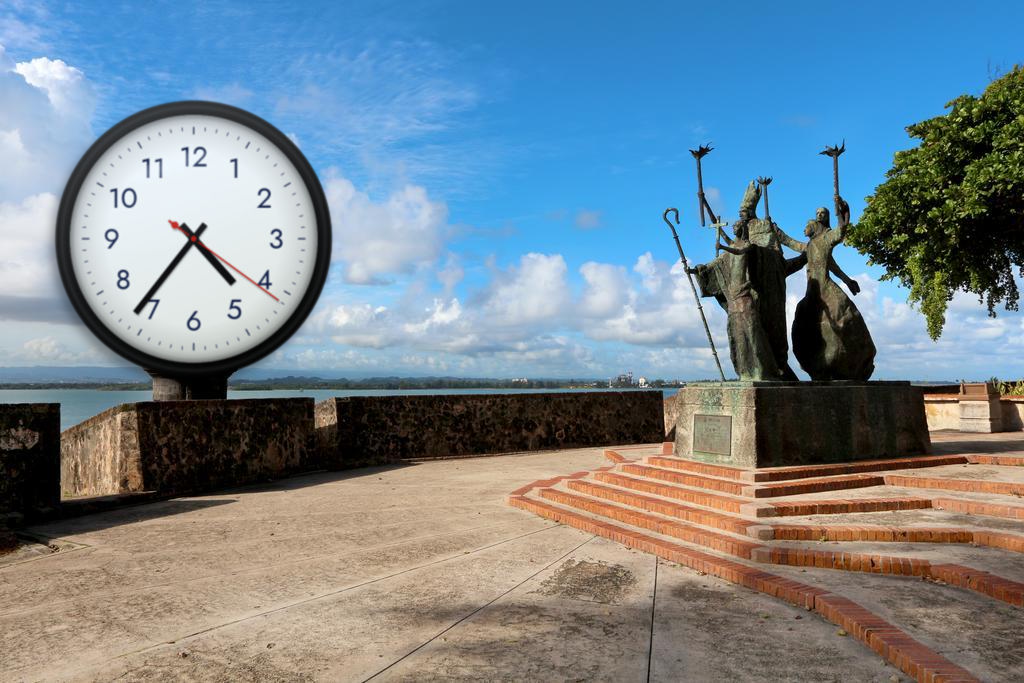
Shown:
4 h 36 min 21 s
